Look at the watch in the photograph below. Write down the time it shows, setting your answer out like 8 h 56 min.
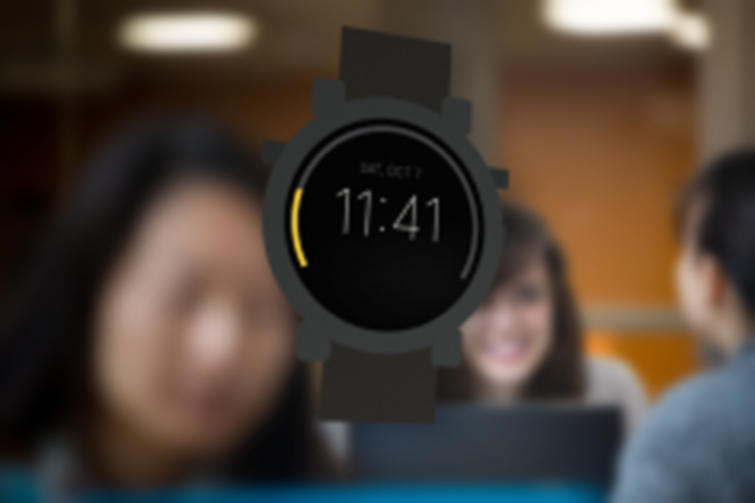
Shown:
11 h 41 min
